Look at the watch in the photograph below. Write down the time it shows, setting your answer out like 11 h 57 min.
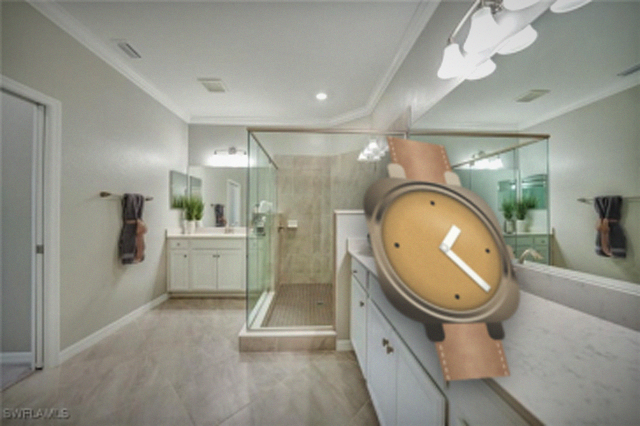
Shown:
1 h 23 min
